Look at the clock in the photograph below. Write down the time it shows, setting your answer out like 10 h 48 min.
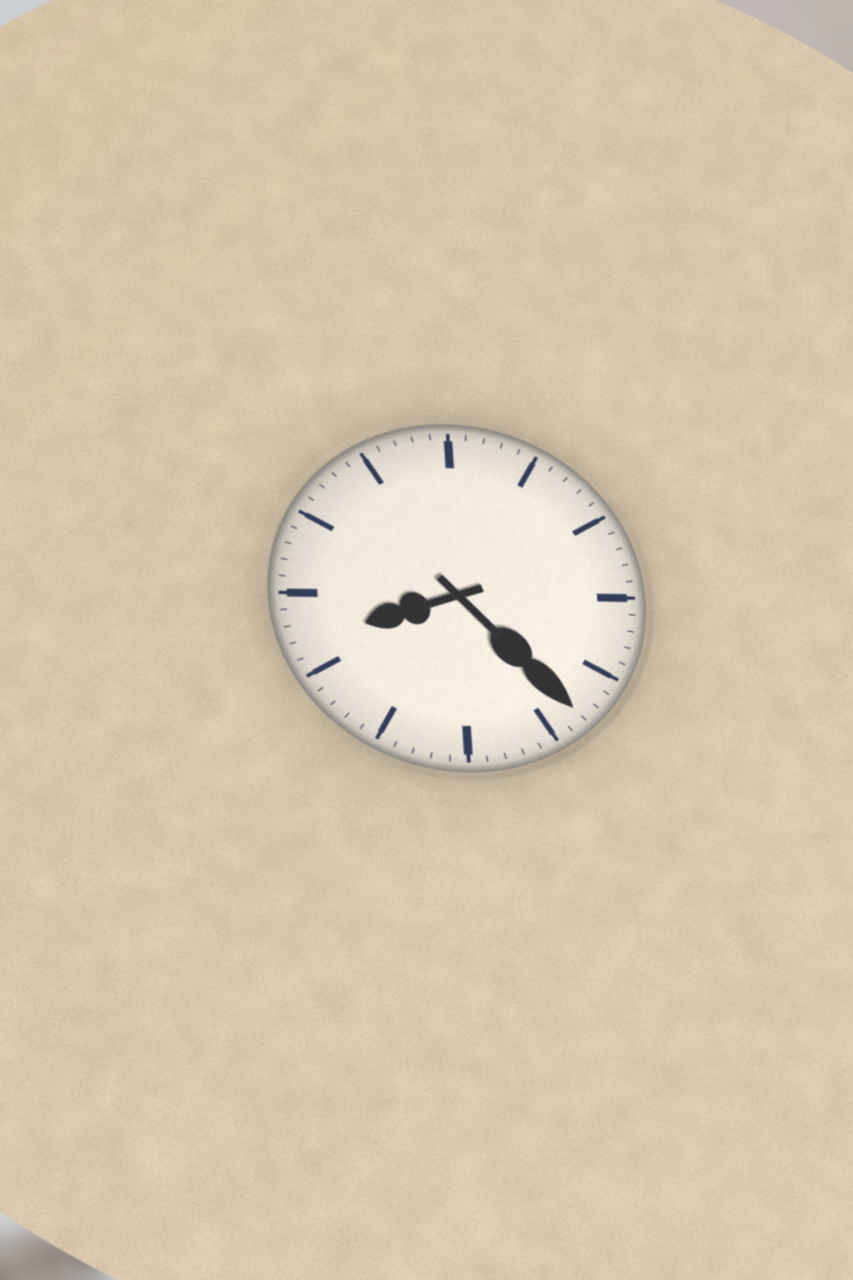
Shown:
8 h 23 min
